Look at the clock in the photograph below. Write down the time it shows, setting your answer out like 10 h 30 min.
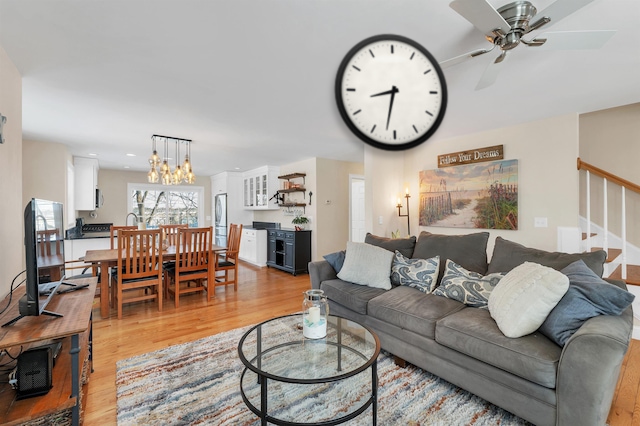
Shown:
8 h 32 min
